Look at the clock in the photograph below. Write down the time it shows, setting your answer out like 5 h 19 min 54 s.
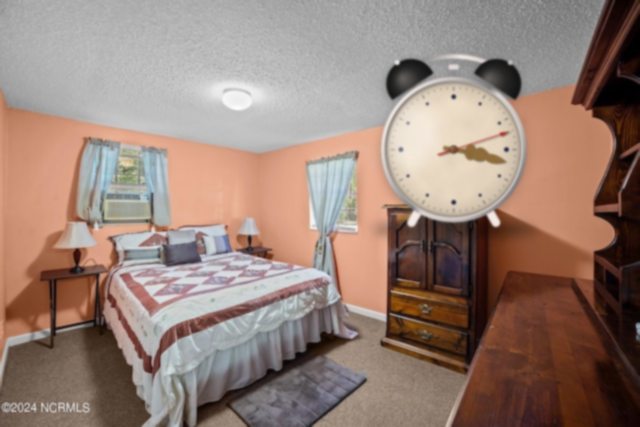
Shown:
3 h 17 min 12 s
